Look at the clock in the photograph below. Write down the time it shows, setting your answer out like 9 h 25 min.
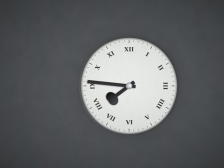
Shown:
7 h 46 min
